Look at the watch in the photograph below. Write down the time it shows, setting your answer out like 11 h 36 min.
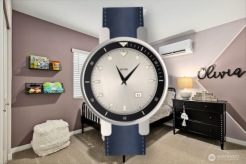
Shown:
11 h 07 min
